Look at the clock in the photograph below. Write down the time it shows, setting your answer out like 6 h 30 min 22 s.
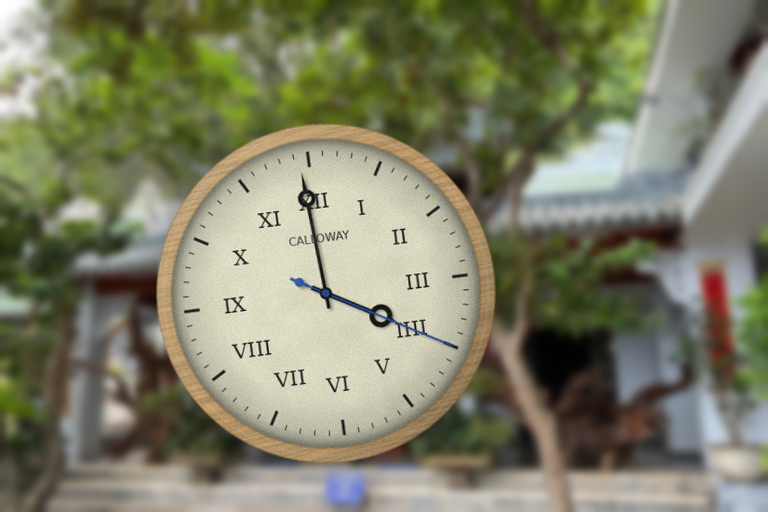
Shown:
3 h 59 min 20 s
